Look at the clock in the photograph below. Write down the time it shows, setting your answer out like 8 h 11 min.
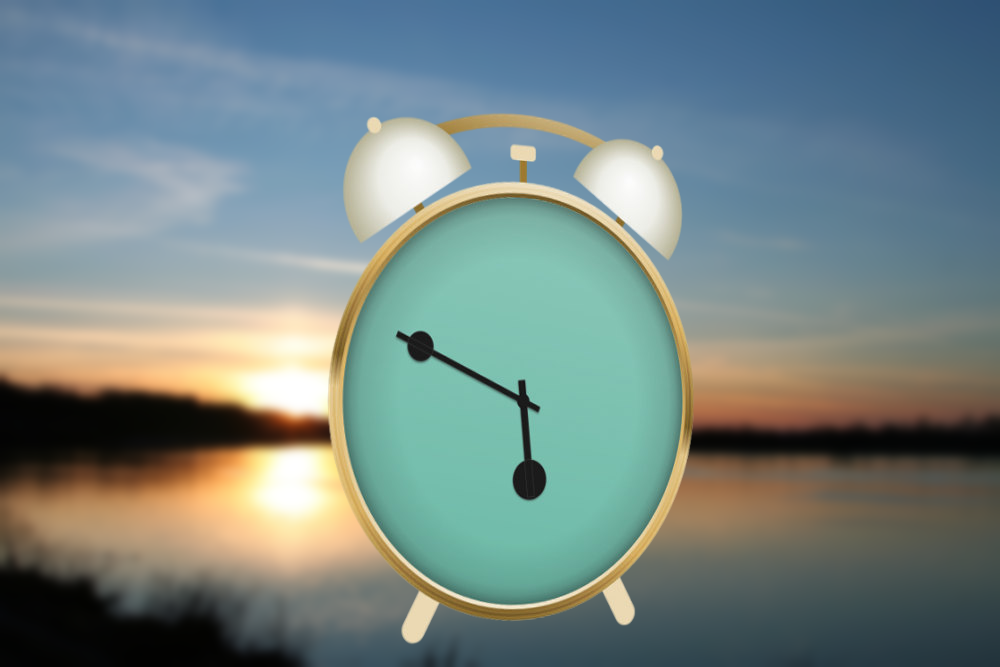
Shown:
5 h 49 min
